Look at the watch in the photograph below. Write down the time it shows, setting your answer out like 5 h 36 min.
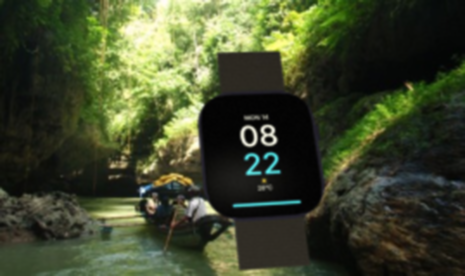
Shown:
8 h 22 min
